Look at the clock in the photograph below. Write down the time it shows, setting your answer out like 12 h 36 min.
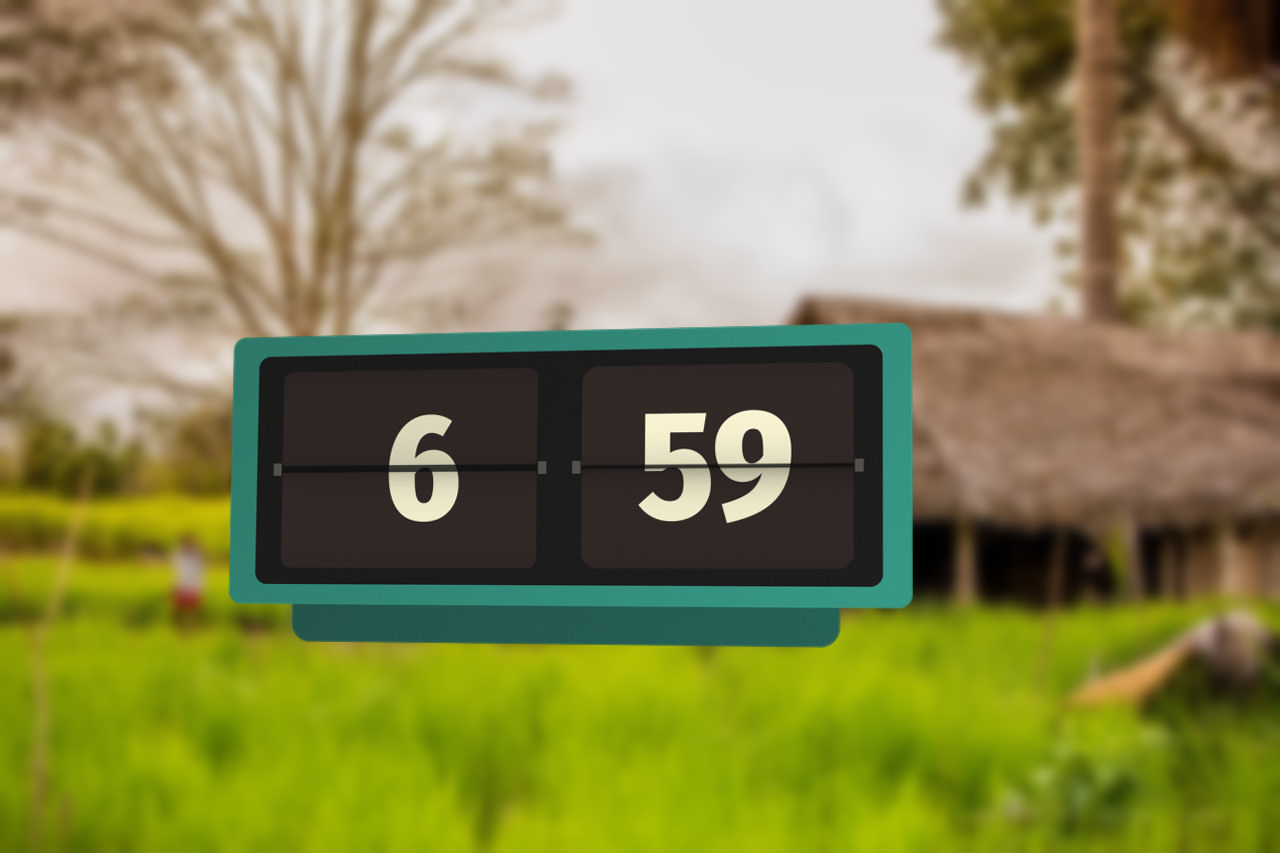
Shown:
6 h 59 min
